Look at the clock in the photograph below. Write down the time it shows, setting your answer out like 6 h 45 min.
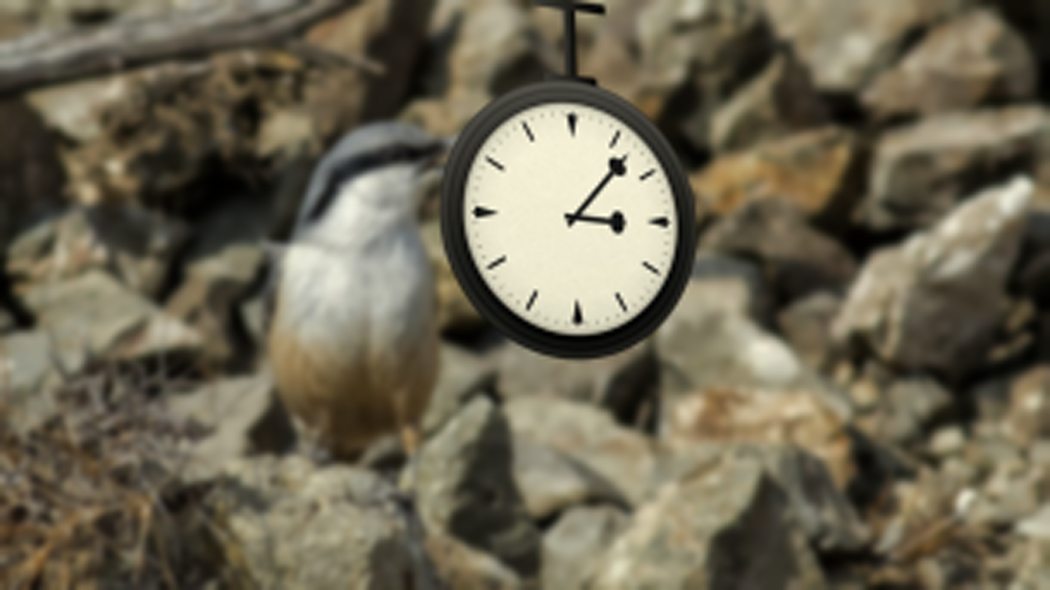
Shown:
3 h 07 min
